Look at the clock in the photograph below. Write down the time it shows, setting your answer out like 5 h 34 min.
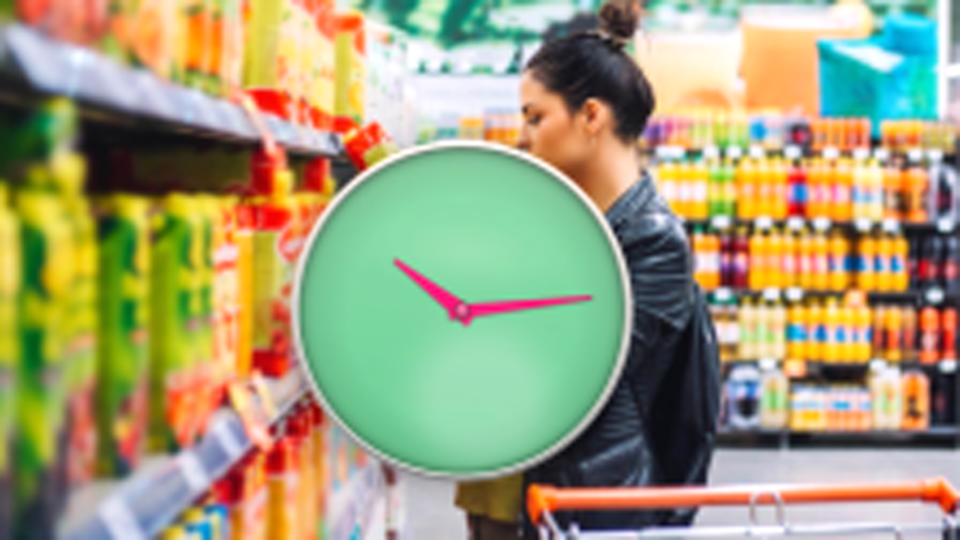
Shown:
10 h 14 min
